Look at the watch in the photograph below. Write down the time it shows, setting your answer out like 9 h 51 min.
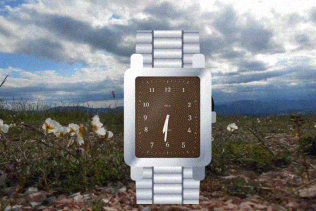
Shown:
6 h 31 min
